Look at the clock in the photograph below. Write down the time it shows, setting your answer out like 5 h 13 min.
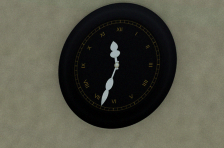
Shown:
11 h 33 min
